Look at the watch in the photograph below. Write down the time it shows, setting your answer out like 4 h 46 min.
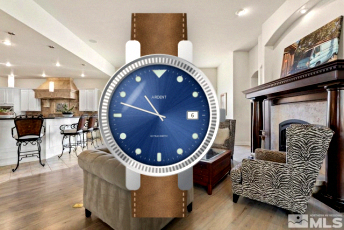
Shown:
10 h 48 min
